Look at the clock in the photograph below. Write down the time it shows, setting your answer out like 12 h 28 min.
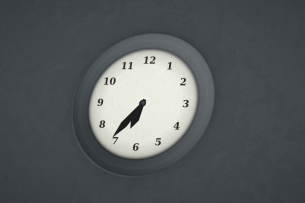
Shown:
6 h 36 min
